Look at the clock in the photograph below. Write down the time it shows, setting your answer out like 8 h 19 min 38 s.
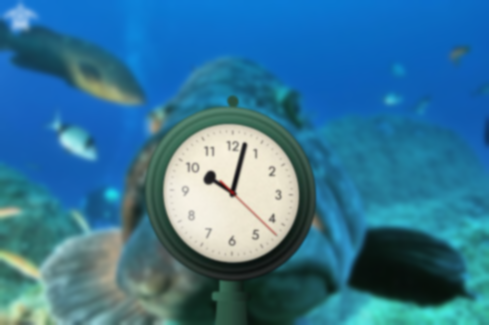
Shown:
10 h 02 min 22 s
